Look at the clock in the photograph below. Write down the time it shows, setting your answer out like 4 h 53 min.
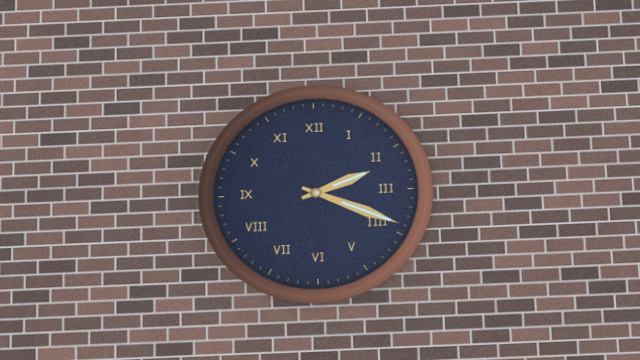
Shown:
2 h 19 min
